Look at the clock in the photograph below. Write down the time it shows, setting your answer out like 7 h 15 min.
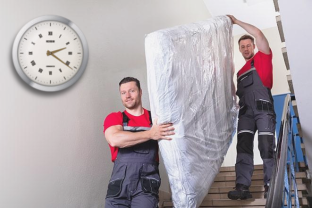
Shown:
2 h 21 min
